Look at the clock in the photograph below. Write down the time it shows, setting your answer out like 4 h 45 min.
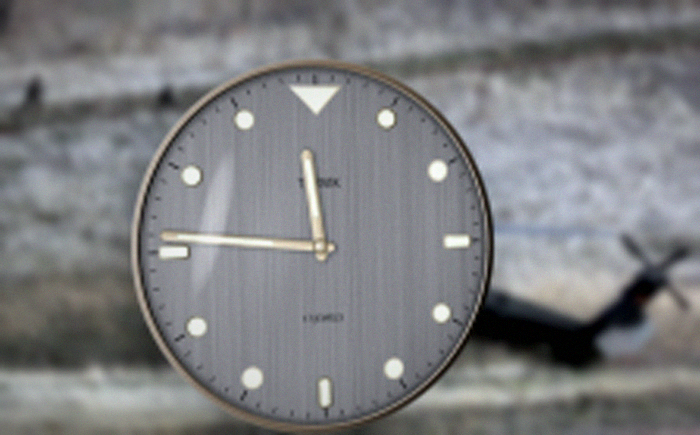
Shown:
11 h 46 min
